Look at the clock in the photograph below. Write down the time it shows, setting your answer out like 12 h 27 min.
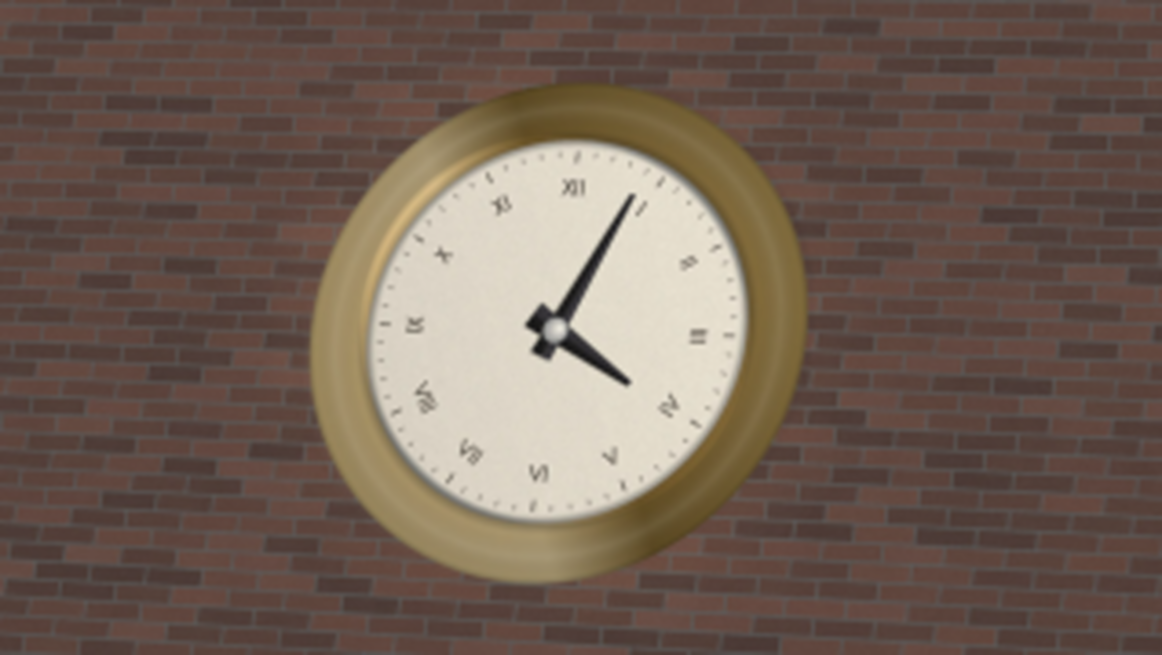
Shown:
4 h 04 min
